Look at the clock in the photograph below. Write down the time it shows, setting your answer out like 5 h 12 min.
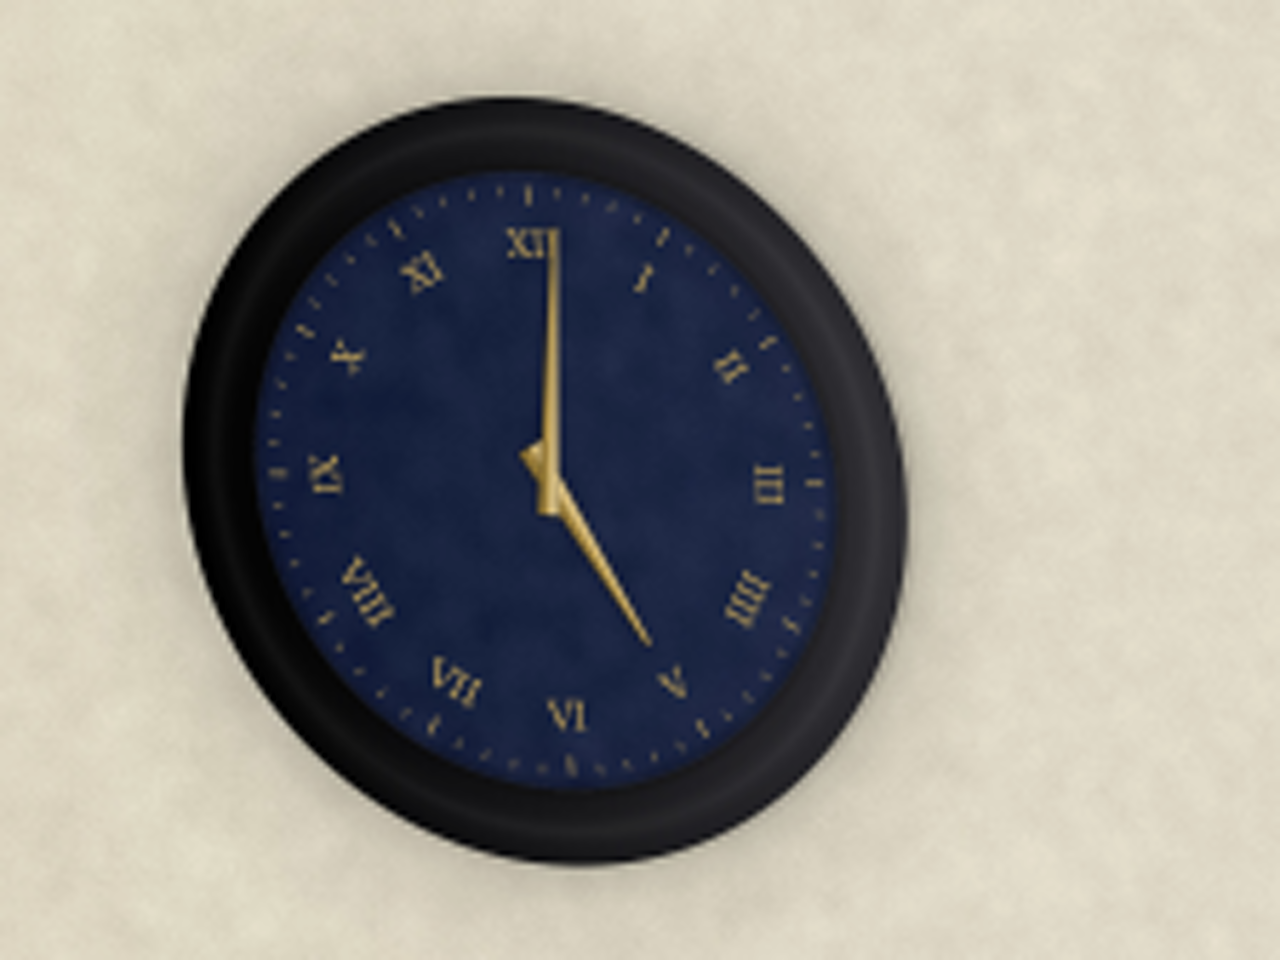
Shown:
5 h 01 min
